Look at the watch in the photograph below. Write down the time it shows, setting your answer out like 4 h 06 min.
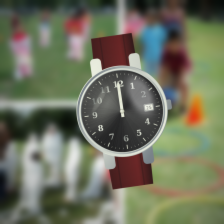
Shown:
12 h 00 min
